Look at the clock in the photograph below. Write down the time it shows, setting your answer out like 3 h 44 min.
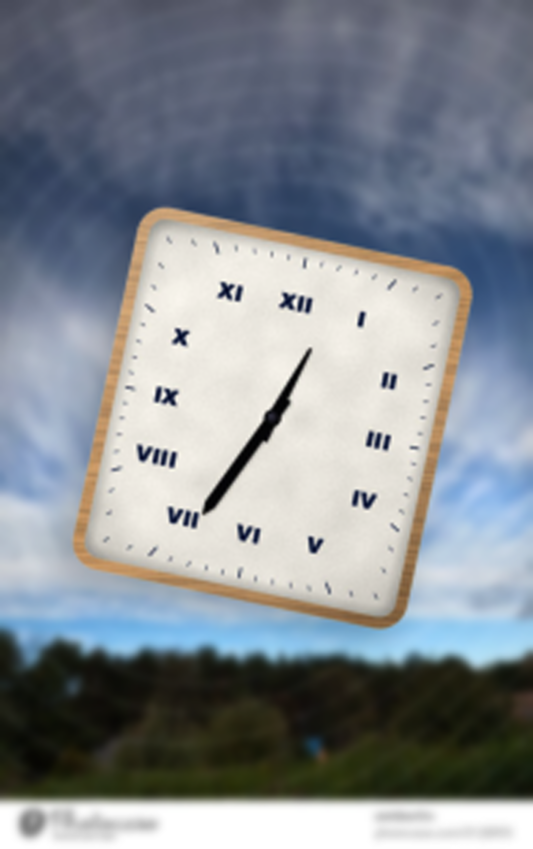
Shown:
12 h 34 min
